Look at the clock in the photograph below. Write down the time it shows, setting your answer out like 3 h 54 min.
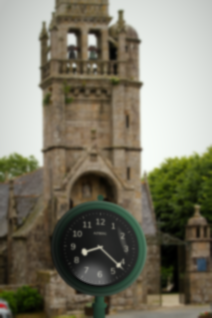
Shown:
8 h 22 min
